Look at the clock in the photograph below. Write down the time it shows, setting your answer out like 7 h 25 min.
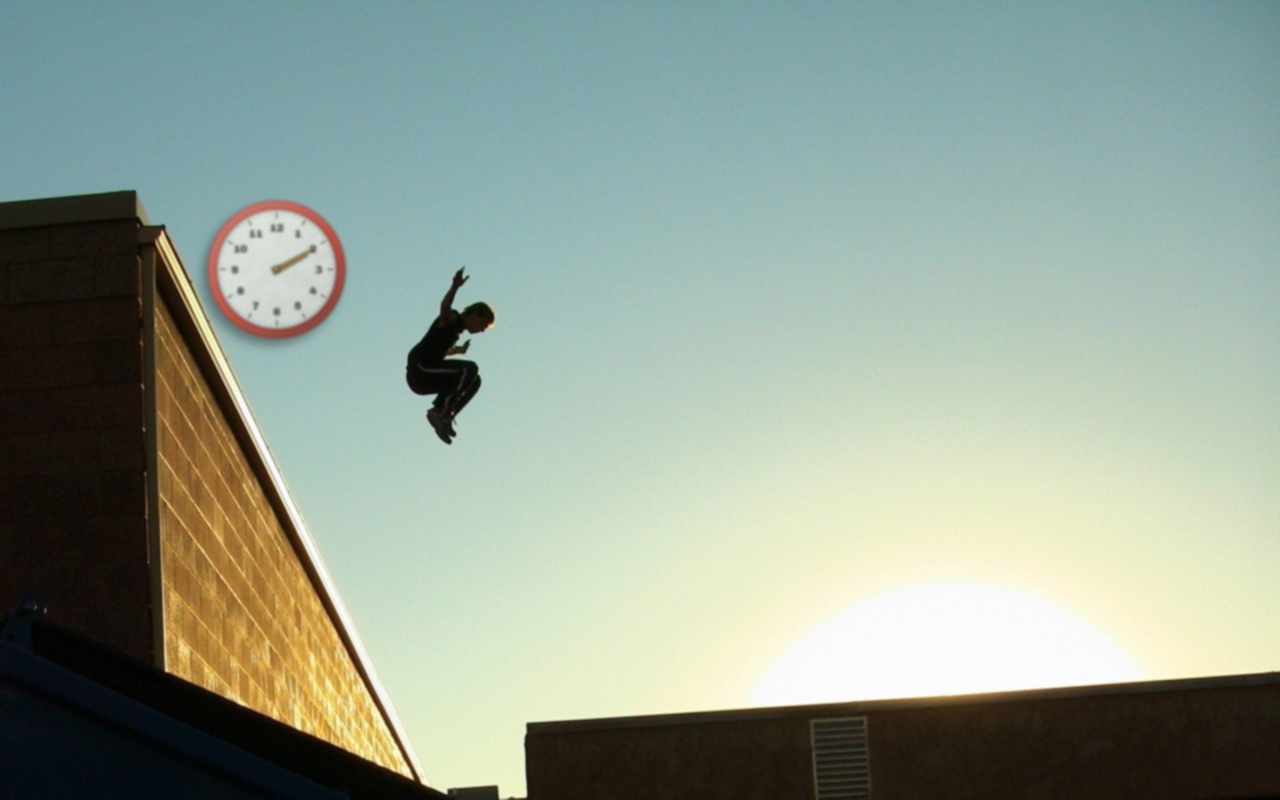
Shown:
2 h 10 min
